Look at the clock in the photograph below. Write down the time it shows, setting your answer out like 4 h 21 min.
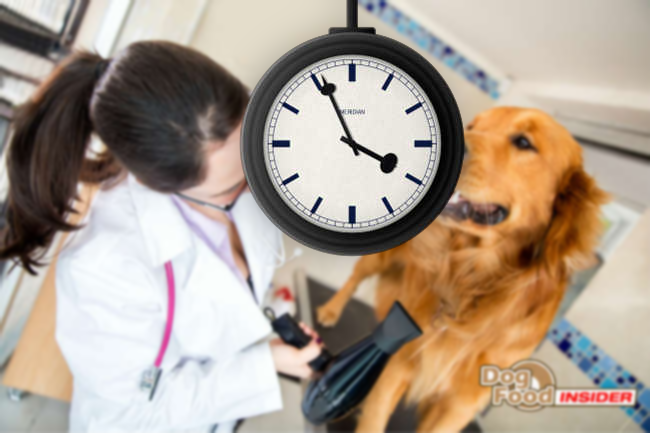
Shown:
3 h 56 min
